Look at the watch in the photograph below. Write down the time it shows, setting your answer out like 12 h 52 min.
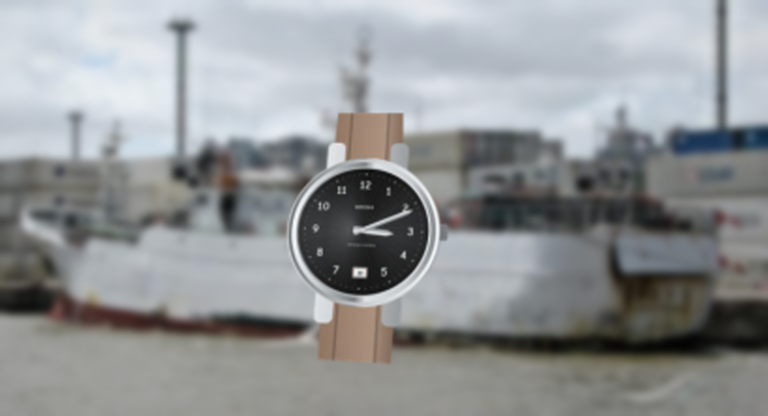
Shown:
3 h 11 min
